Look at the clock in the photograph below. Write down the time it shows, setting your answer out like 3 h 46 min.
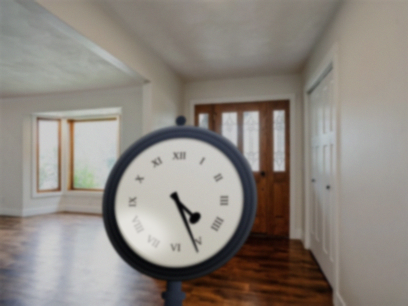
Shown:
4 h 26 min
